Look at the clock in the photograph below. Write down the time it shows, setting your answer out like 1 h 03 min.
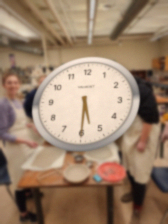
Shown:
5 h 30 min
